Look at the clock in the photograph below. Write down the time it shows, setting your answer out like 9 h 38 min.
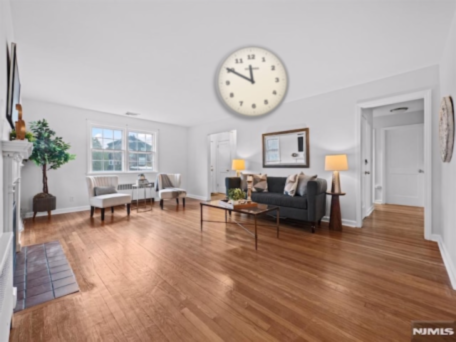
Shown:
11 h 50 min
